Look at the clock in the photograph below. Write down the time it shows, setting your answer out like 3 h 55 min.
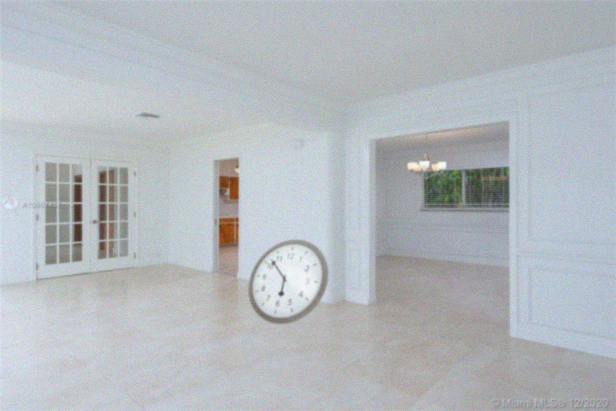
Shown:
5 h 52 min
